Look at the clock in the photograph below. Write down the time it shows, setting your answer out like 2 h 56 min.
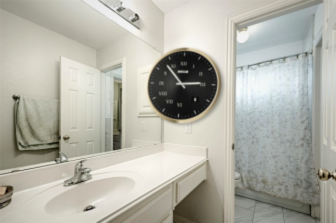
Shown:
2 h 53 min
